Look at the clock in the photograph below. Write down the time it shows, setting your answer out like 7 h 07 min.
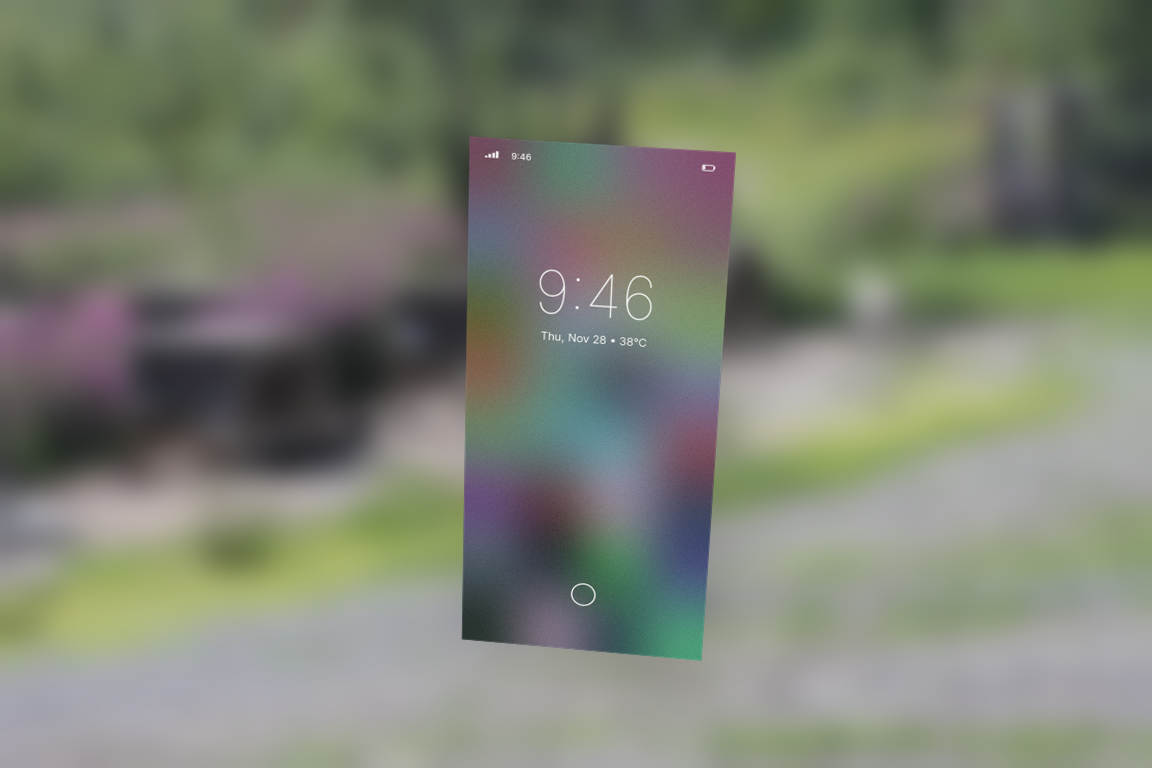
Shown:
9 h 46 min
